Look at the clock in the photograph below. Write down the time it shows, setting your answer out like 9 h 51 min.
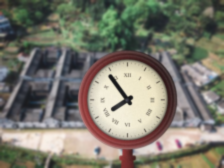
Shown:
7 h 54 min
